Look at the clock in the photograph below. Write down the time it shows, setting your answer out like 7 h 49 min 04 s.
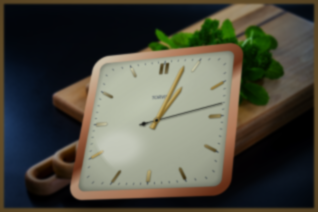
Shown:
1 h 03 min 13 s
